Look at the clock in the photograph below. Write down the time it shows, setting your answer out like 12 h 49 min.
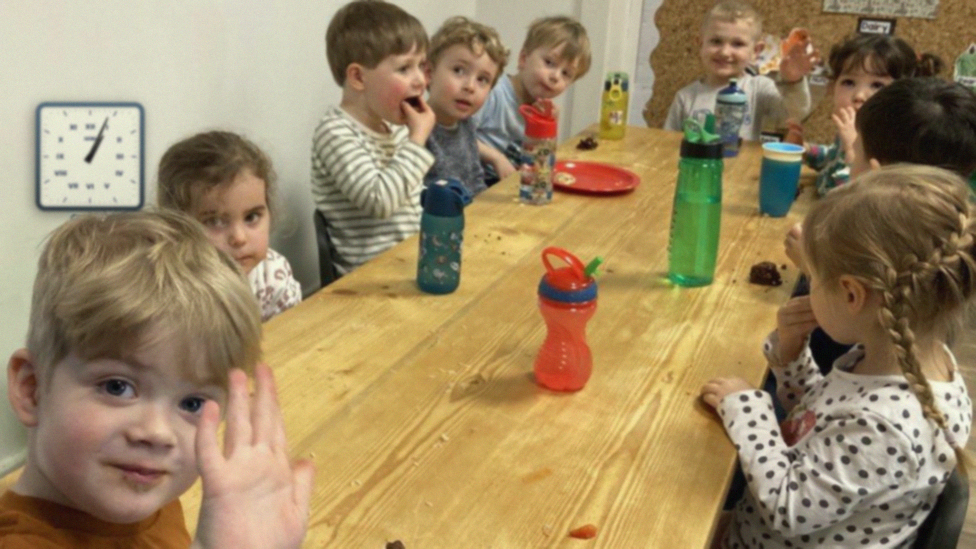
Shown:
1 h 04 min
